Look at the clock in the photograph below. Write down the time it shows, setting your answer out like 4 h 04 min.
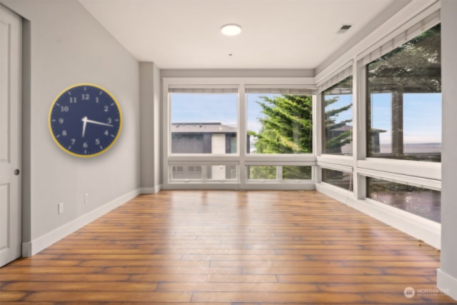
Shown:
6 h 17 min
